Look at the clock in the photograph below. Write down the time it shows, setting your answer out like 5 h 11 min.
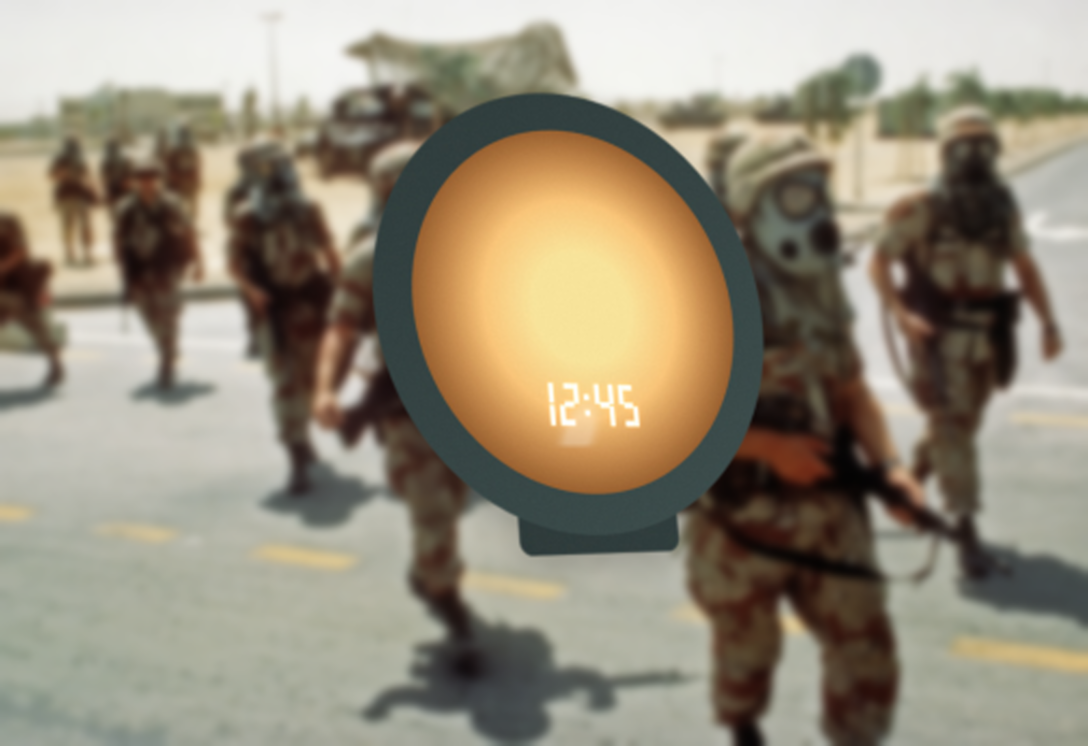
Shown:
12 h 45 min
